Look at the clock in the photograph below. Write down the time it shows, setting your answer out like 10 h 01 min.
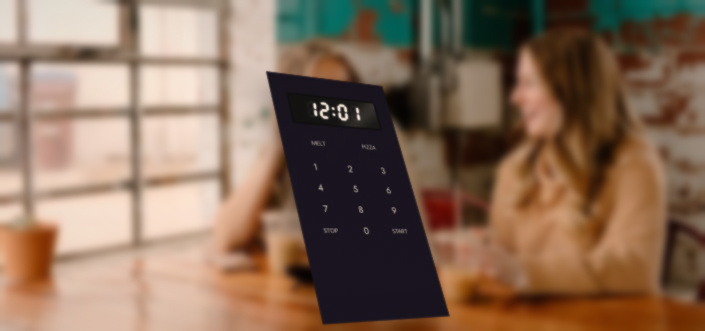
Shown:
12 h 01 min
